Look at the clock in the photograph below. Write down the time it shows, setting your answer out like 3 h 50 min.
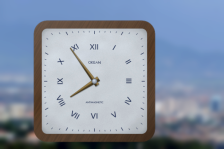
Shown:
7 h 54 min
